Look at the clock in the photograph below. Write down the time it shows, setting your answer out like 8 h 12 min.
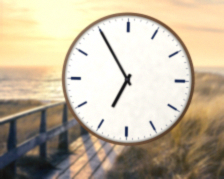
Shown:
6 h 55 min
